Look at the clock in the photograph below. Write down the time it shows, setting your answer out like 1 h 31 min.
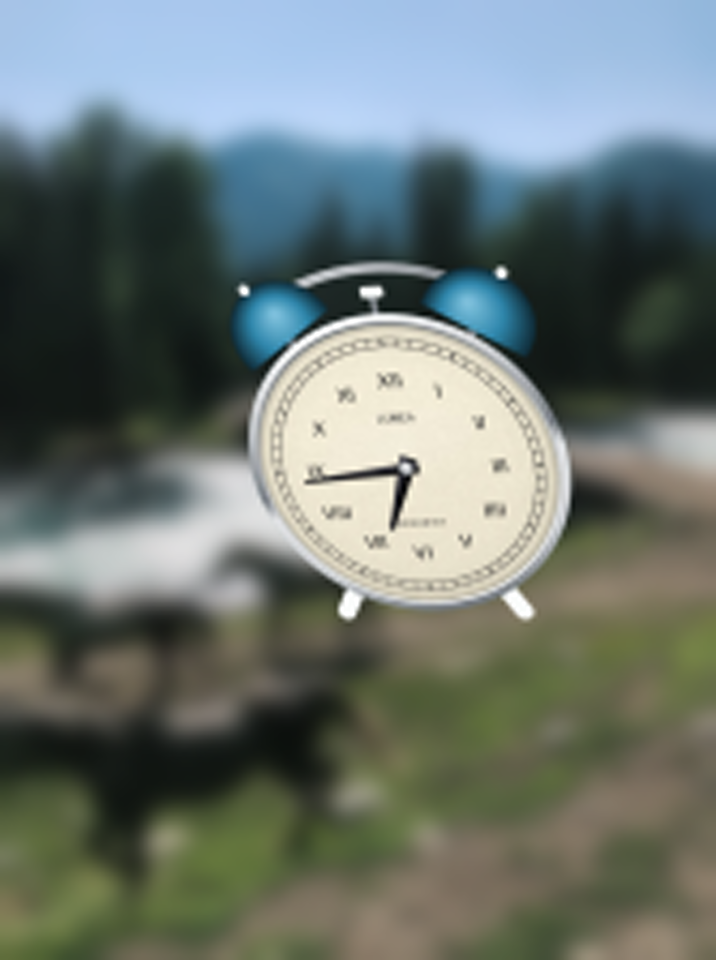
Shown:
6 h 44 min
